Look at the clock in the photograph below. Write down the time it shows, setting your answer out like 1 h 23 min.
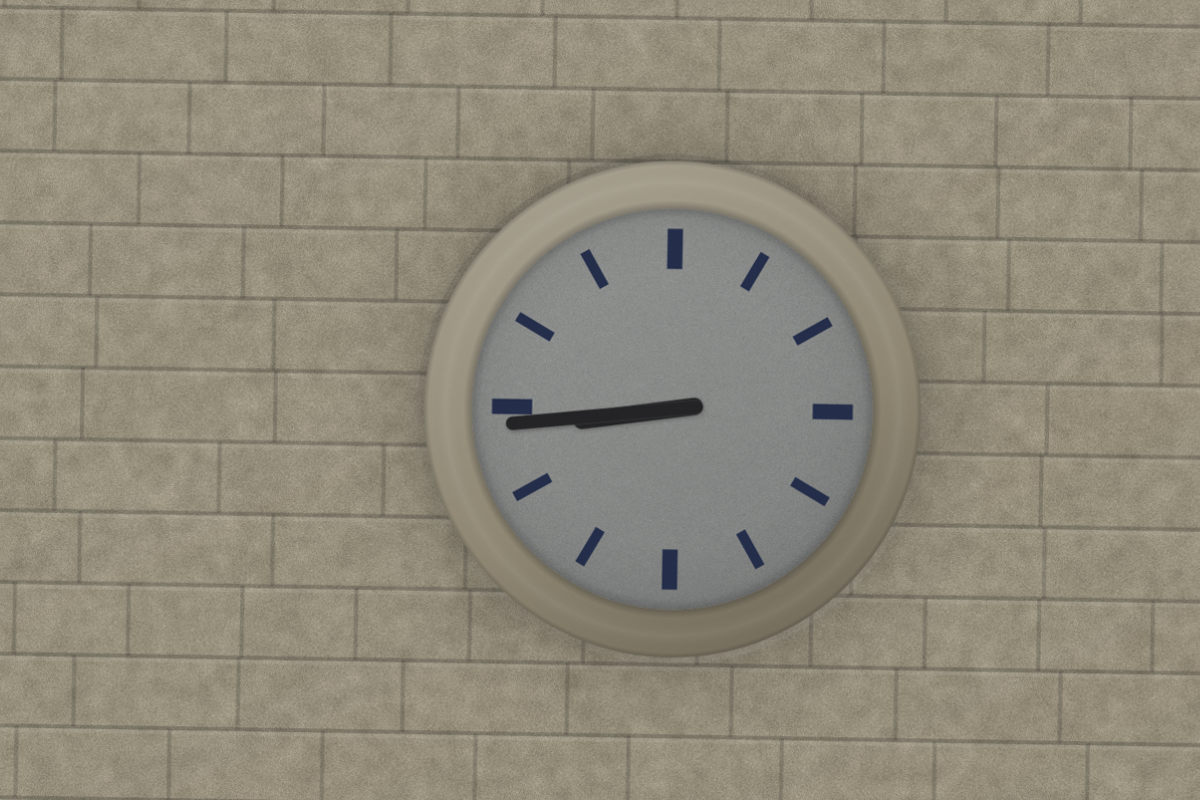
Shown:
8 h 44 min
